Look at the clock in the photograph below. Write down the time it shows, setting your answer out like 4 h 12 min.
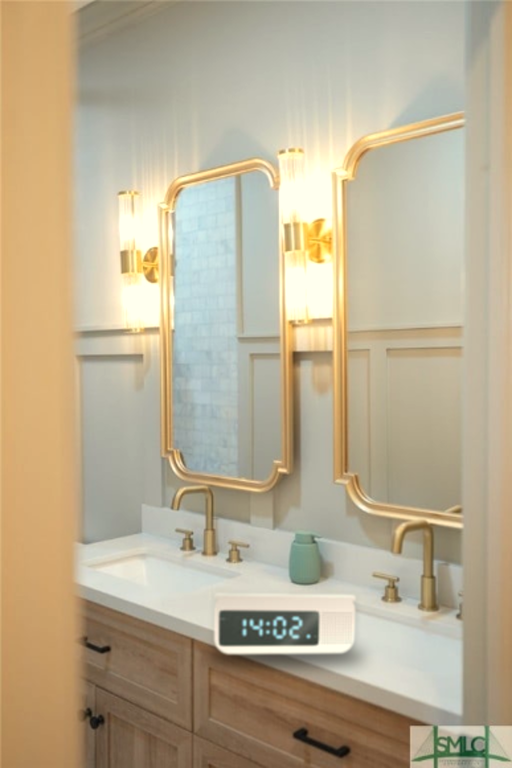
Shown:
14 h 02 min
